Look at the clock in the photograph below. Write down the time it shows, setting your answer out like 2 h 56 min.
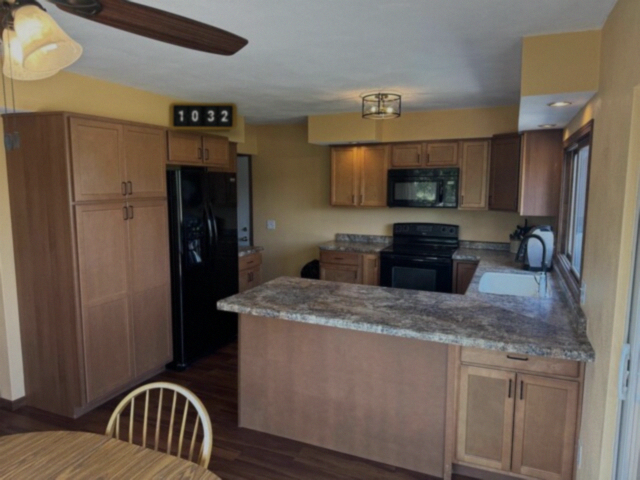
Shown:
10 h 32 min
